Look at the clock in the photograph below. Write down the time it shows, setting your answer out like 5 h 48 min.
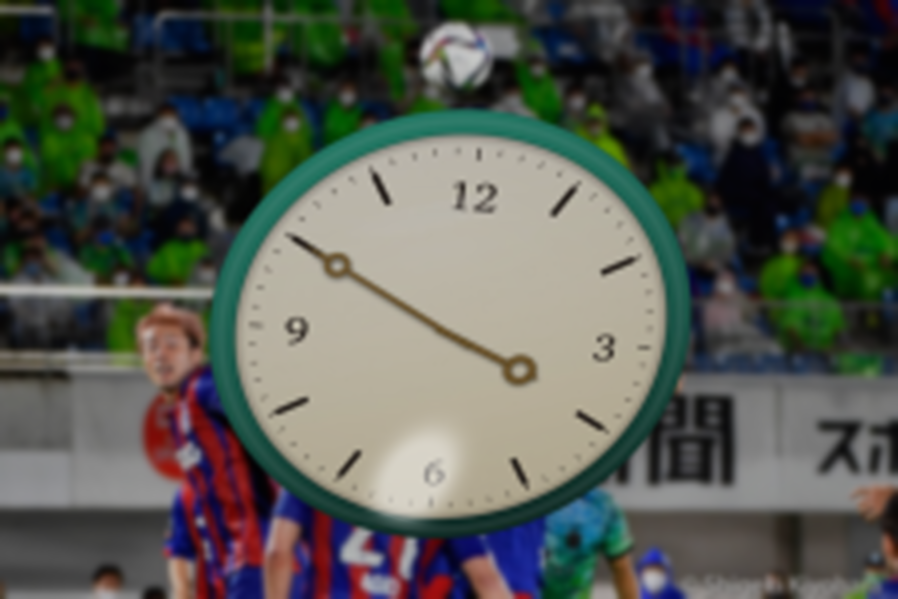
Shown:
3 h 50 min
